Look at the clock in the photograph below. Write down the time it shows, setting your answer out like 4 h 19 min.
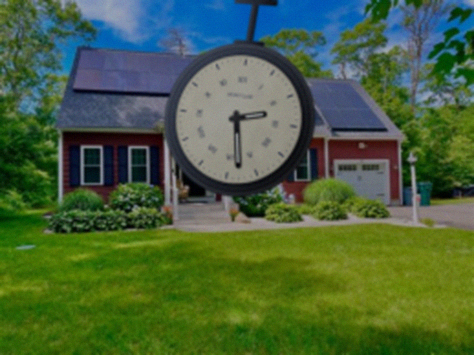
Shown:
2 h 28 min
